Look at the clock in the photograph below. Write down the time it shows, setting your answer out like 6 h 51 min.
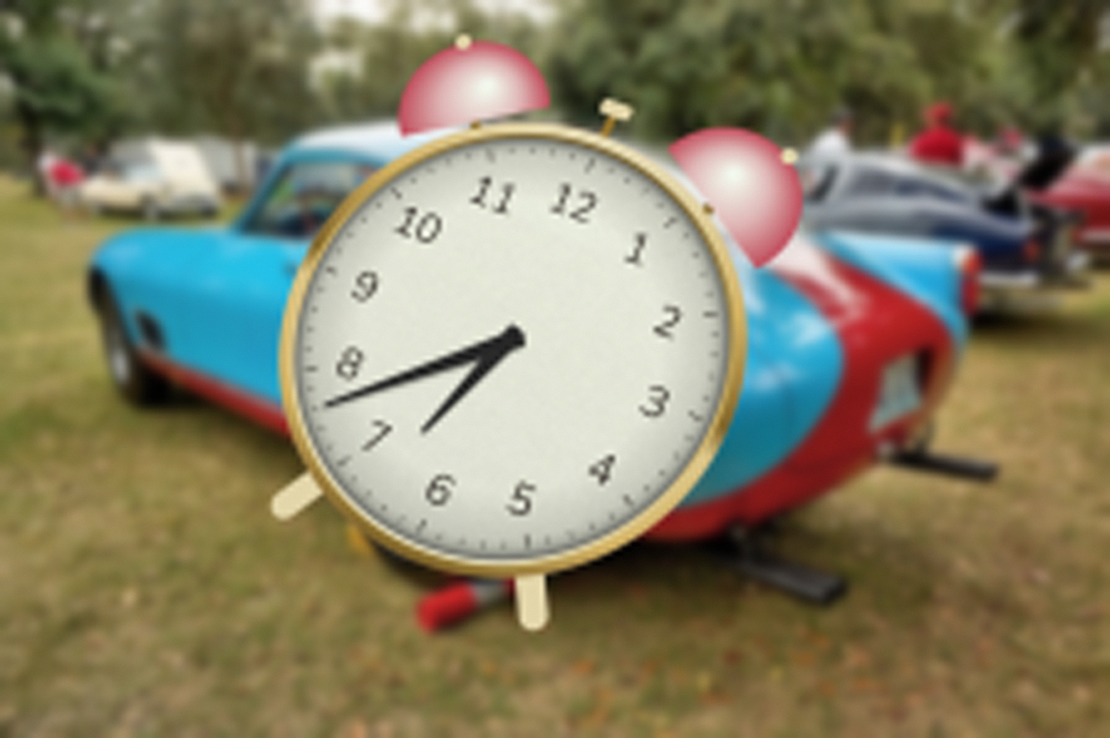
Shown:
6 h 38 min
